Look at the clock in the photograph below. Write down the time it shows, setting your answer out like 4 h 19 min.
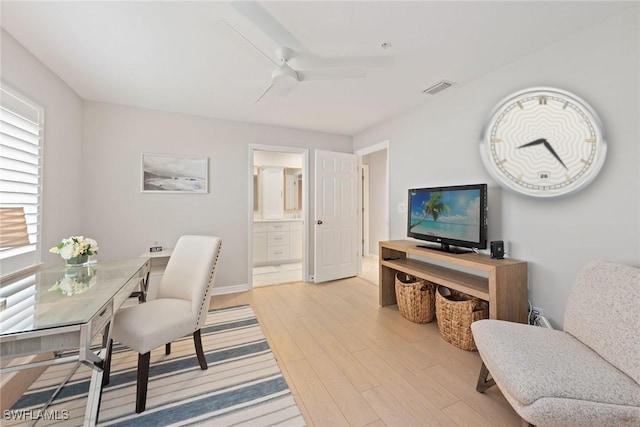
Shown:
8 h 24 min
